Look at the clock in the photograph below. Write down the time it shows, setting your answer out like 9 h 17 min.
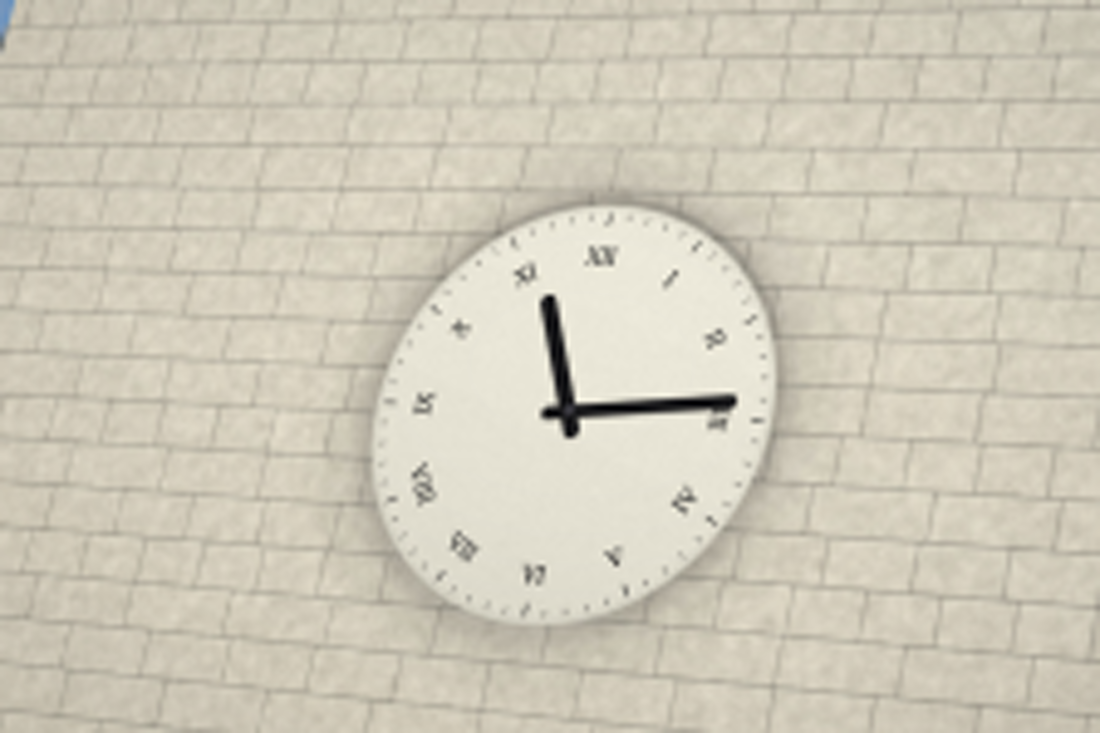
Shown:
11 h 14 min
